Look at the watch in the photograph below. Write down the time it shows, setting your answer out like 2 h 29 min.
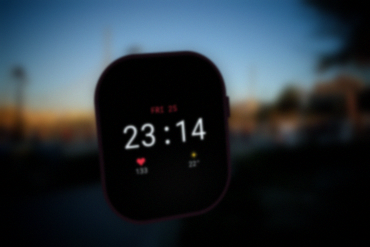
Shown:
23 h 14 min
